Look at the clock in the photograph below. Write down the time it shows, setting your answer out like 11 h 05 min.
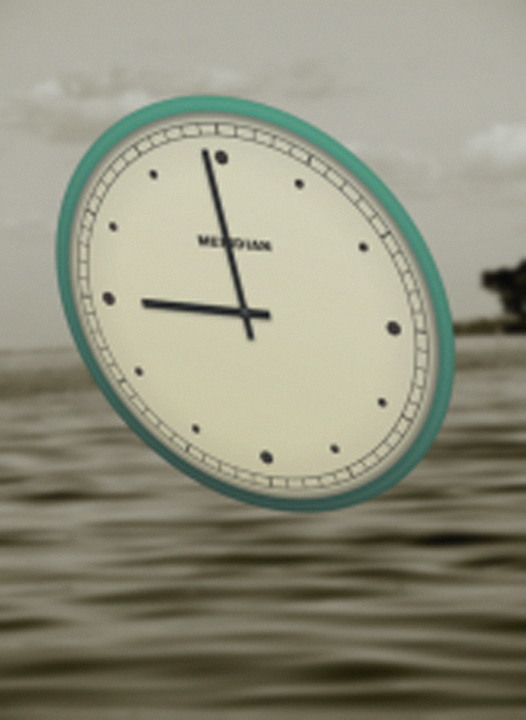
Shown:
8 h 59 min
